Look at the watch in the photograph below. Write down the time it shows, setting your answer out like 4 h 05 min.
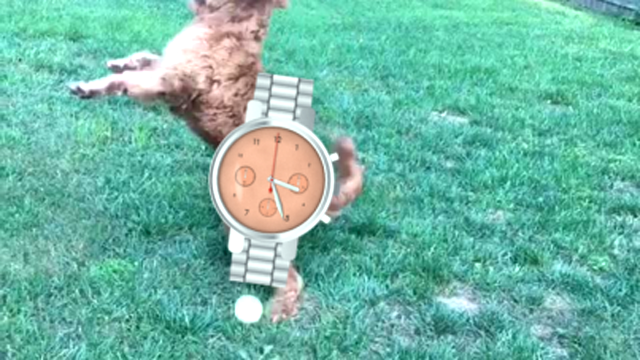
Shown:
3 h 26 min
